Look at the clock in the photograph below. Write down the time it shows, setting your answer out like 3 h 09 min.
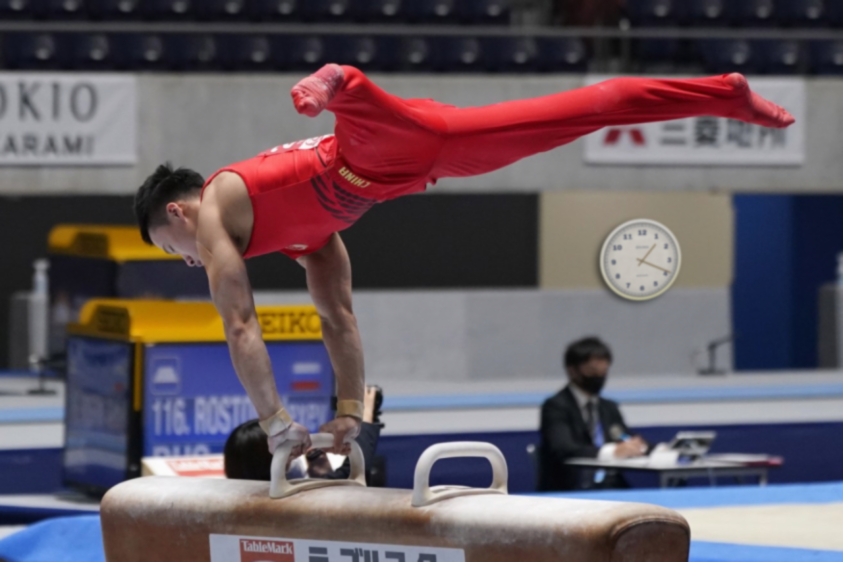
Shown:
1 h 19 min
